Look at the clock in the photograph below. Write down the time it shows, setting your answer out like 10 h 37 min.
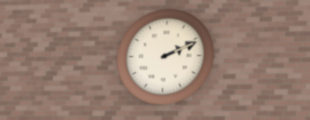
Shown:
2 h 11 min
